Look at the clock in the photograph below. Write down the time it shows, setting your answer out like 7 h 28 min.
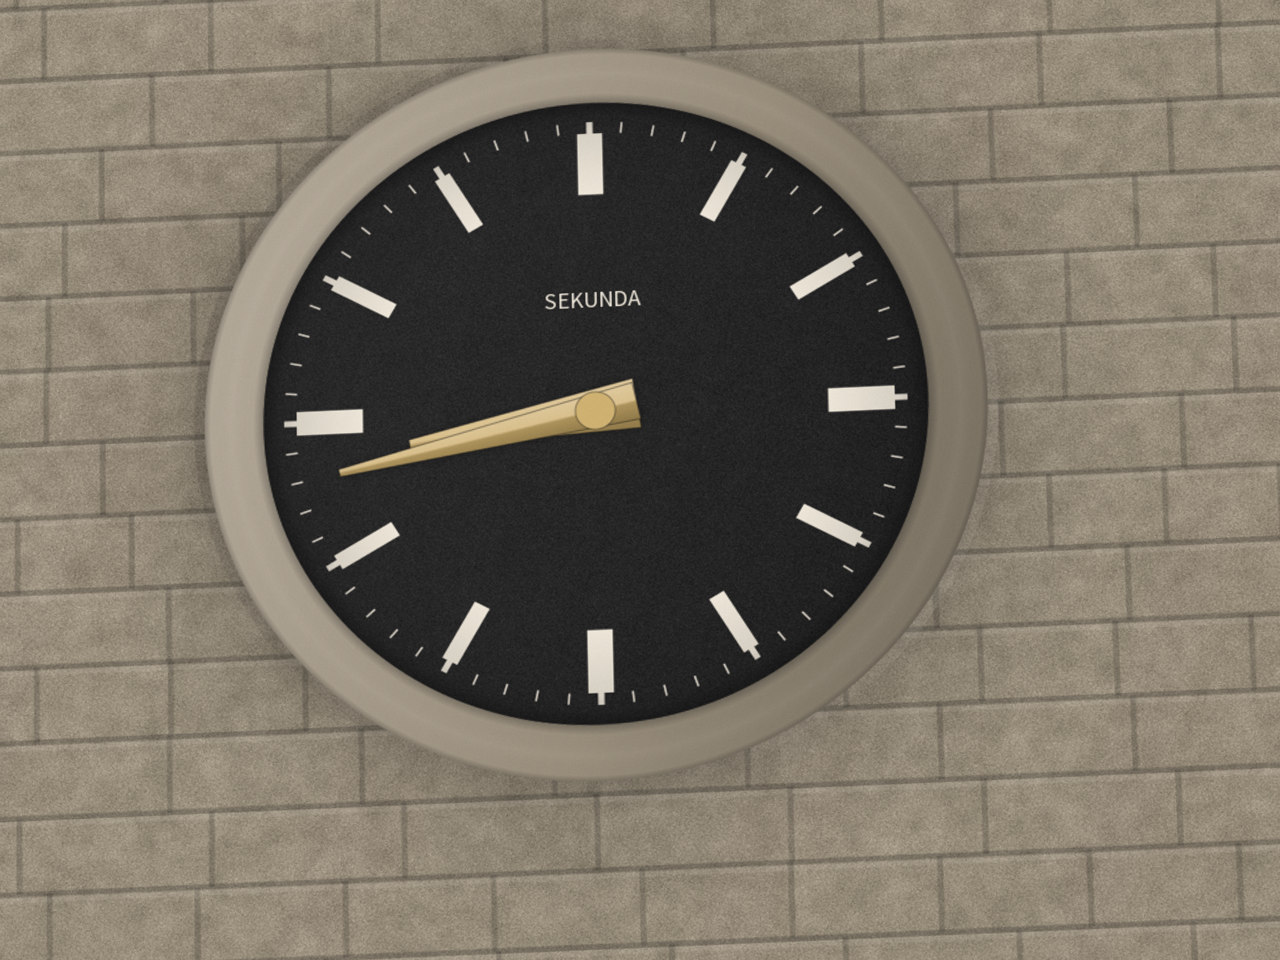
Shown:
8 h 43 min
